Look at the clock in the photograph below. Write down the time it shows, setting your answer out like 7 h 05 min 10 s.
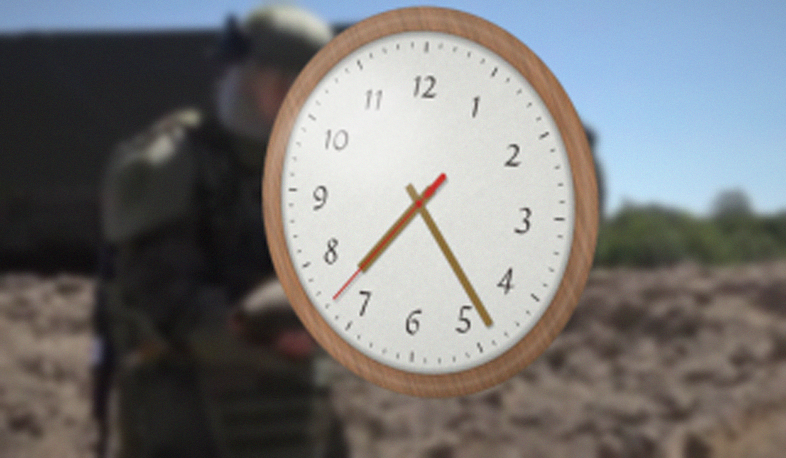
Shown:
7 h 23 min 37 s
